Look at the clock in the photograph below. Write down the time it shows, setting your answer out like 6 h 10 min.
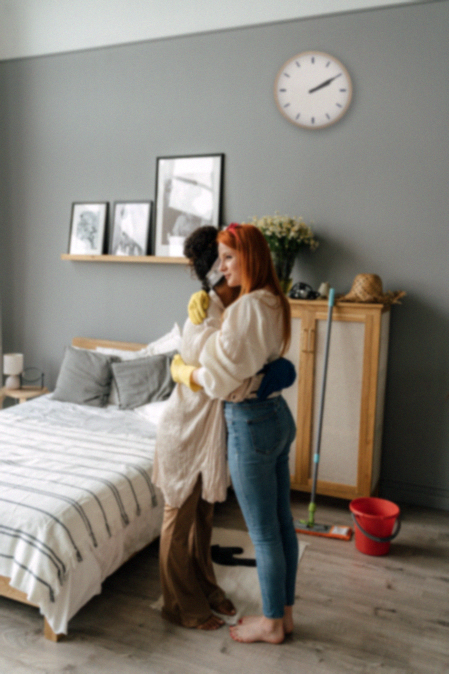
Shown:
2 h 10 min
